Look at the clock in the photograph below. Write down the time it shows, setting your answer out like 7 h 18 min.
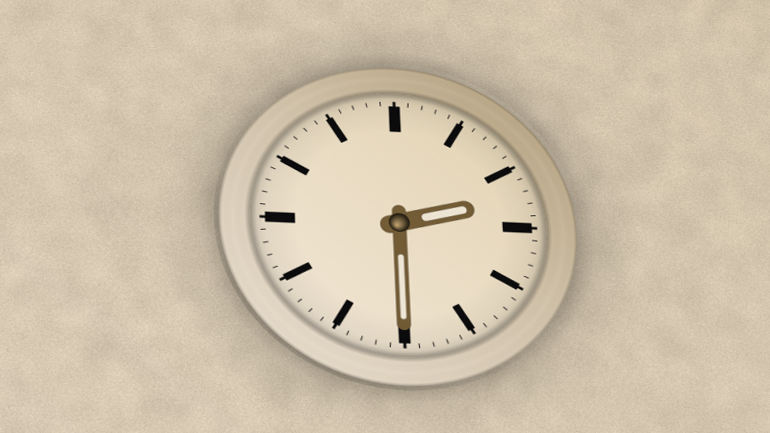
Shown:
2 h 30 min
